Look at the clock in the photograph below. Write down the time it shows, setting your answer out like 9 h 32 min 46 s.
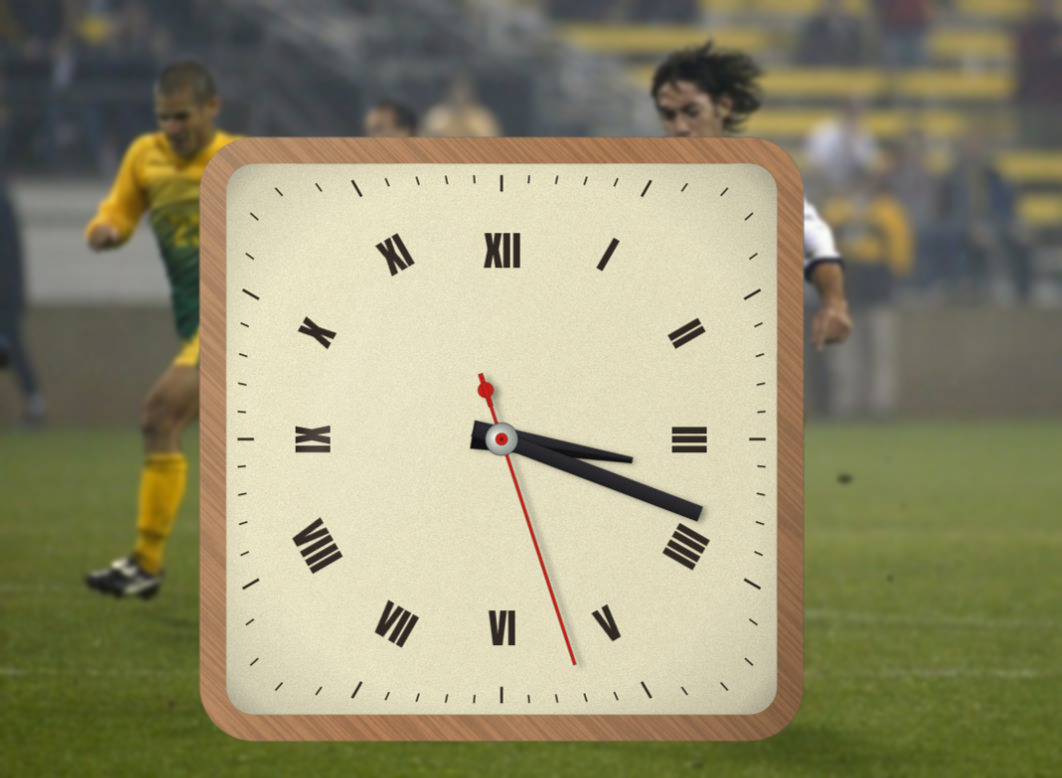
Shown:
3 h 18 min 27 s
